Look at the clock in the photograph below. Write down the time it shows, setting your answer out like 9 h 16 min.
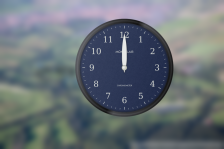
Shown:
12 h 00 min
